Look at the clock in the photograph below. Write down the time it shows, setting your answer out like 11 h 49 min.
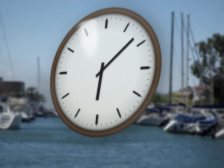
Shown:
6 h 08 min
